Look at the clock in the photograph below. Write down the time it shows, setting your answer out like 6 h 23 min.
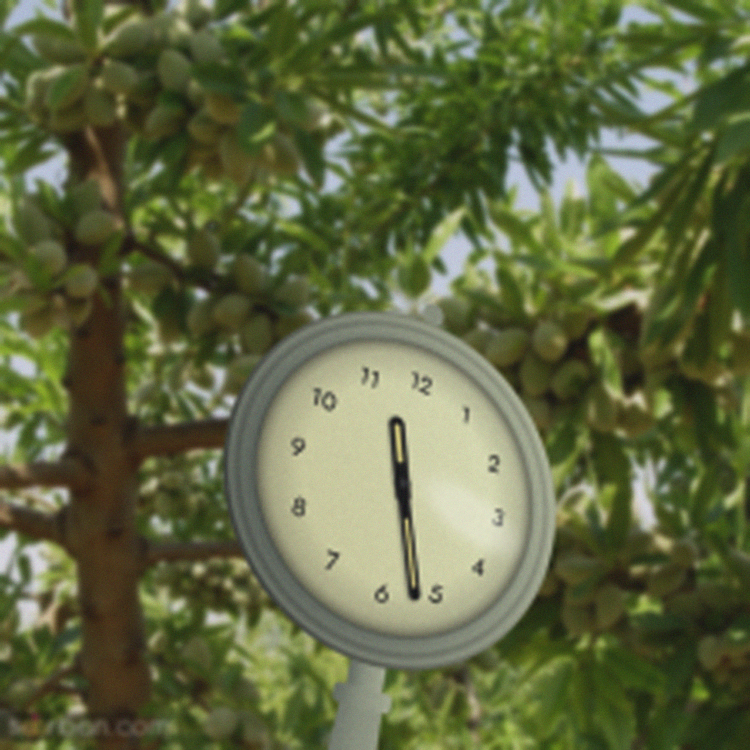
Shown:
11 h 27 min
